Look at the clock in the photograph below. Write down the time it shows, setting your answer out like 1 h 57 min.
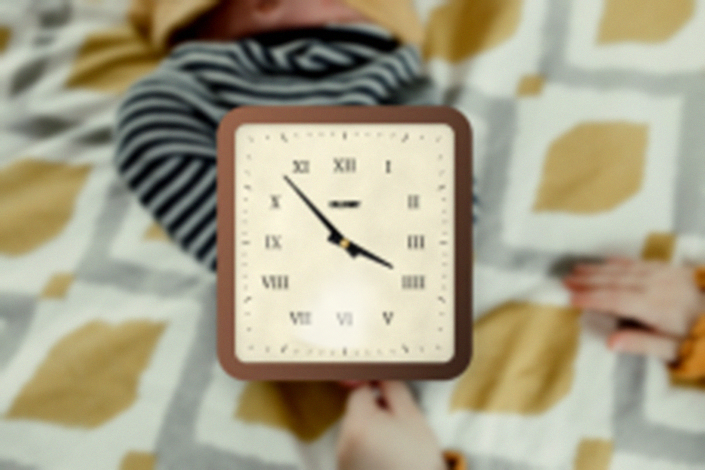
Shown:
3 h 53 min
